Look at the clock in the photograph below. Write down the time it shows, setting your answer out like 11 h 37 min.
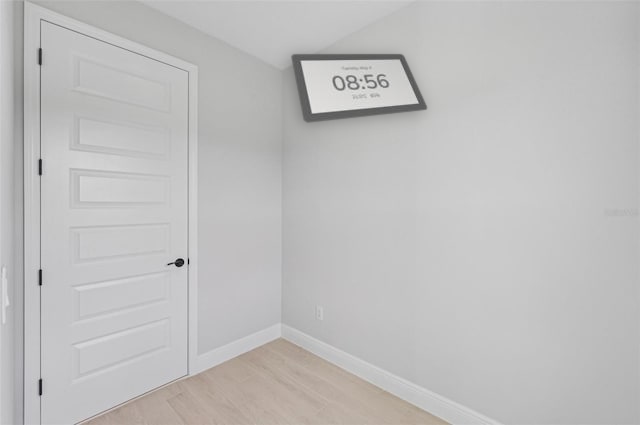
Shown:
8 h 56 min
